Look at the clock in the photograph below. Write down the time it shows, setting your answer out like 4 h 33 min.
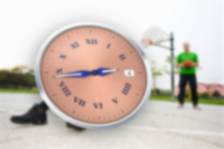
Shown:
2 h 44 min
